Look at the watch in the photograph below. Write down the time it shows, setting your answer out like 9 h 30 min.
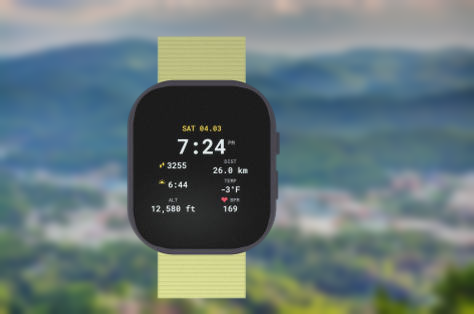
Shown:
7 h 24 min
